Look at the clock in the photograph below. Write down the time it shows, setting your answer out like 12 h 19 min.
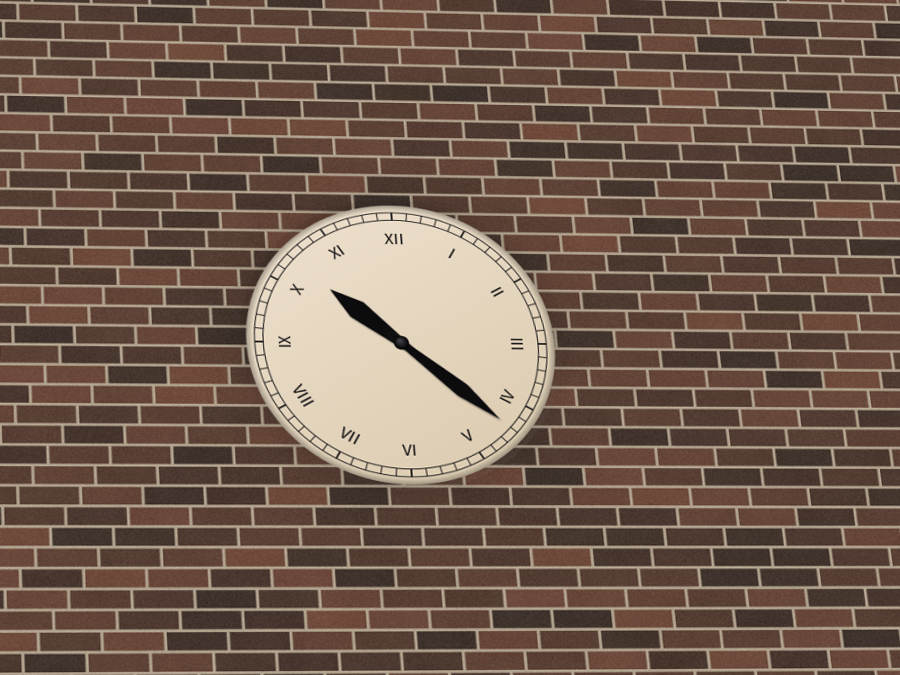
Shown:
10 h 22 min
